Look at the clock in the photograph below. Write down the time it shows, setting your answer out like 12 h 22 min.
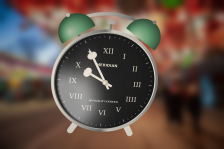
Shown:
9 h 55 min
